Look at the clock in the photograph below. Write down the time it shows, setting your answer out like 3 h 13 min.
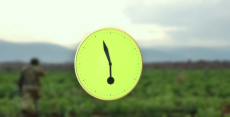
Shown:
5 h 57 min
